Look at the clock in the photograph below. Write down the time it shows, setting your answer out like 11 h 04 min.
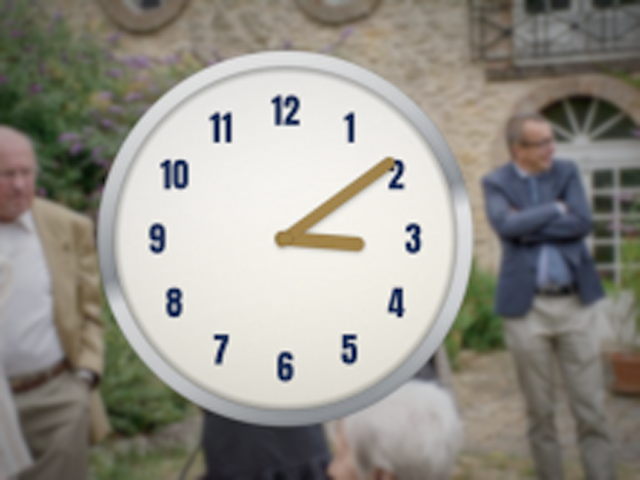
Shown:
3 h 09 min
